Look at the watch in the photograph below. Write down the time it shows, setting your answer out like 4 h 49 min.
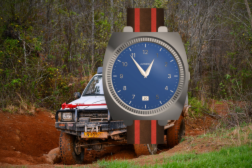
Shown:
12 h 54 min
